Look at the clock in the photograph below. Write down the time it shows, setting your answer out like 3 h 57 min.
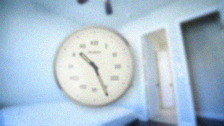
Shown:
10 h 26 min
